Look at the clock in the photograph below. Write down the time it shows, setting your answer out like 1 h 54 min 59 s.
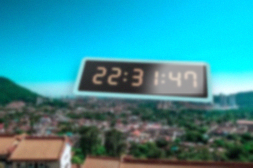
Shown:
22 h 31 min 47 s
